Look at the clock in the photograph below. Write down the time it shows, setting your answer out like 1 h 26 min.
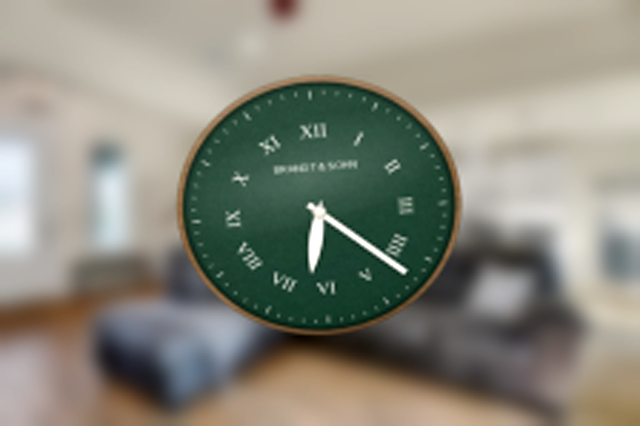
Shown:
6 h 22 min
